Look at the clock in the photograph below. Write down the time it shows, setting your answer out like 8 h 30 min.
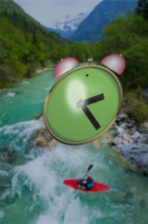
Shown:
2 h 23 min
